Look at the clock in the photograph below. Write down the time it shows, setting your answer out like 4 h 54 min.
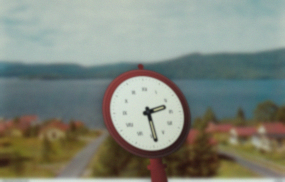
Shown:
2 h 29 min
